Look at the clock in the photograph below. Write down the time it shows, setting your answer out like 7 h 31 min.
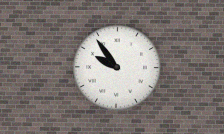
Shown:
9 h 54 min
